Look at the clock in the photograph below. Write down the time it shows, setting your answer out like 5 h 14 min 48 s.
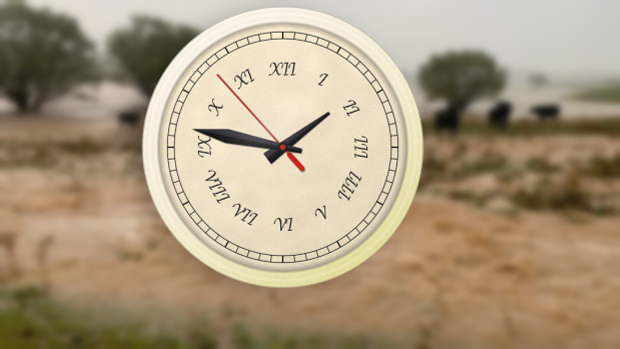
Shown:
1 h 46 min 53 s
